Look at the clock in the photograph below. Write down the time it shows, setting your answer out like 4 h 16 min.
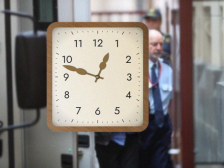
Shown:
12 h 48 min
